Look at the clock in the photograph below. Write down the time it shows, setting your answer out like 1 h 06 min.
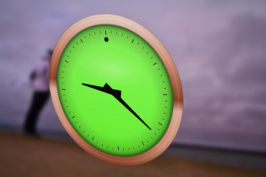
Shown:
9 h 22 min
